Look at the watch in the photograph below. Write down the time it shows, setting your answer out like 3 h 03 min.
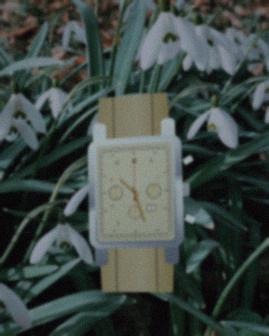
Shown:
10 h 27 min
